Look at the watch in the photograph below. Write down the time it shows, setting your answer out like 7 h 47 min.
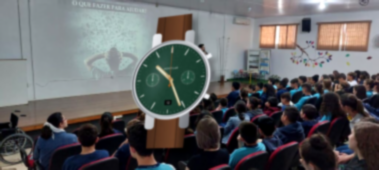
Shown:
10 h 26 min
